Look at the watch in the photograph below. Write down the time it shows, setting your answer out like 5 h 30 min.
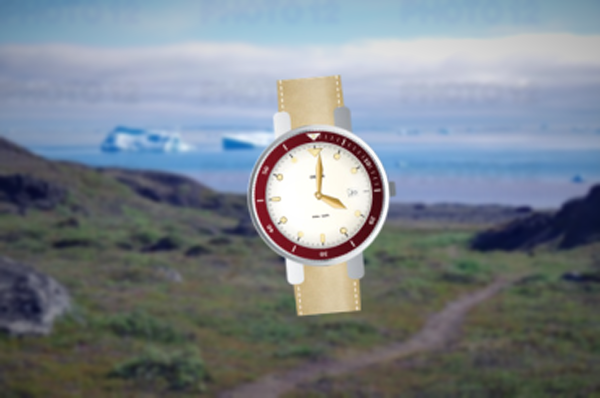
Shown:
4 h 01 min
